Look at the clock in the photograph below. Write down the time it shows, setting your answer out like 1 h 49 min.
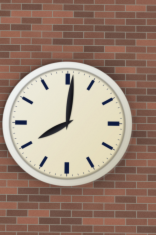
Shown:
8 h 01 min
